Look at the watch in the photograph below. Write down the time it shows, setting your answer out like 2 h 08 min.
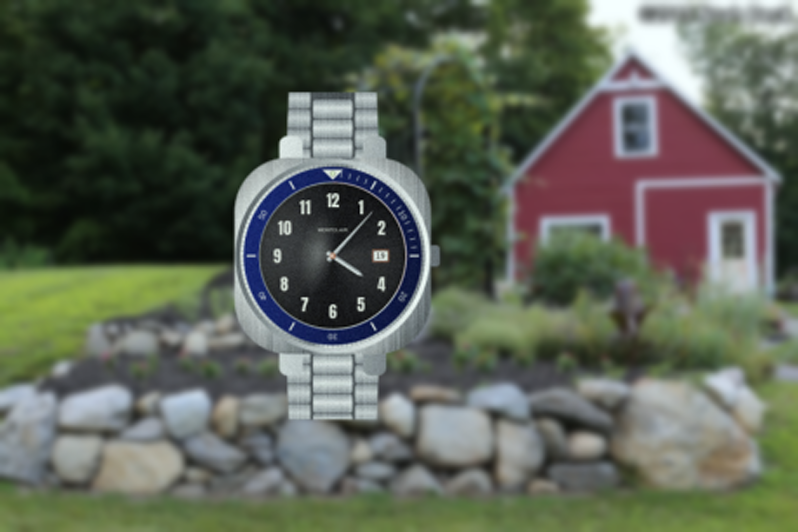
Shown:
4 h 07 min
